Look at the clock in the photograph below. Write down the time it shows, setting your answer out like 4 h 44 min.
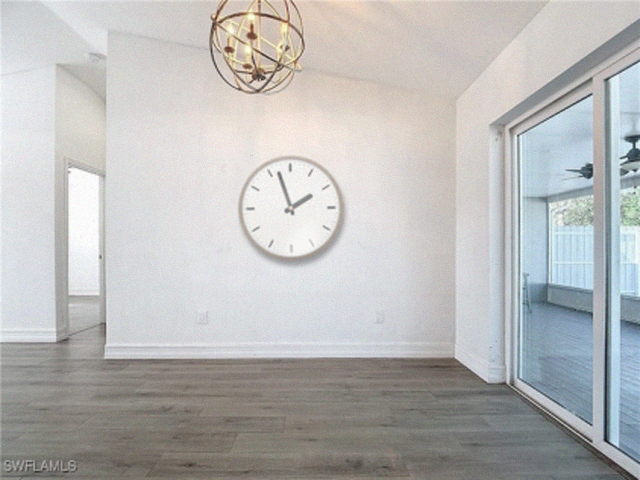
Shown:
1 h 57 min
